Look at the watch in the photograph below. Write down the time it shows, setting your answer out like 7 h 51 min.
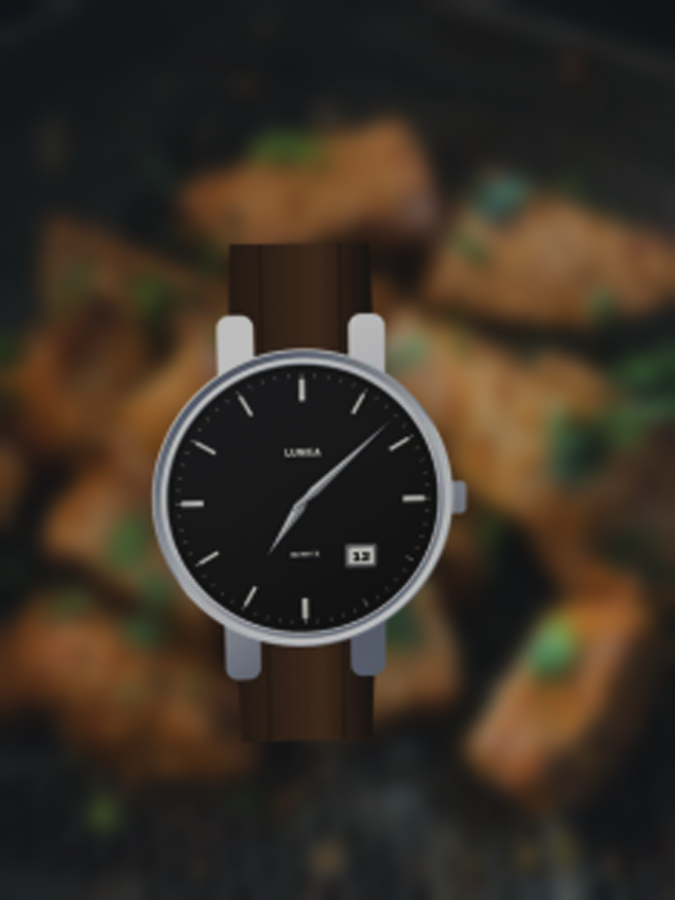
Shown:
7 h 08 min
